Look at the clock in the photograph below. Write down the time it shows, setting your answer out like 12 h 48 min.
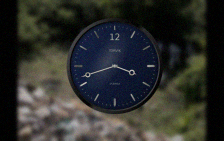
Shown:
3 h 42 min
